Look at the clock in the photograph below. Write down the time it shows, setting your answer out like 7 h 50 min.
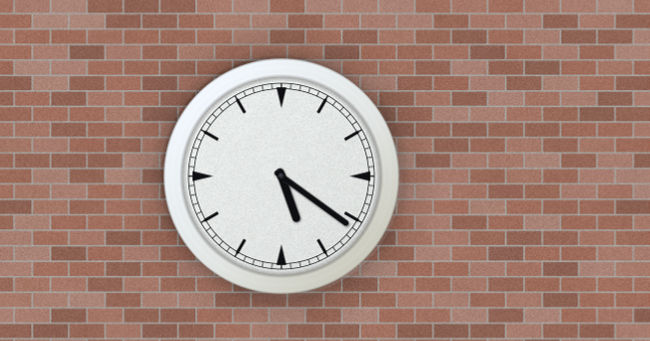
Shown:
5 h 21 min
